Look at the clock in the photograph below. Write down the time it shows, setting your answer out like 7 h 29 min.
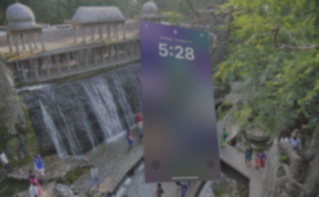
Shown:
5 h 28 min
